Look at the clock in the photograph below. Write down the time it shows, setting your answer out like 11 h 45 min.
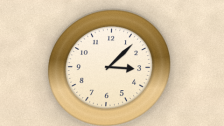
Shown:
3 h 07 min
